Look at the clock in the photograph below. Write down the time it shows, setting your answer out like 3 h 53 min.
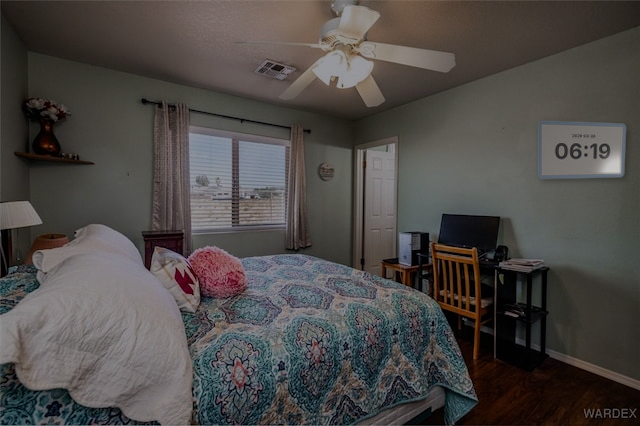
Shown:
6 h 19 min
